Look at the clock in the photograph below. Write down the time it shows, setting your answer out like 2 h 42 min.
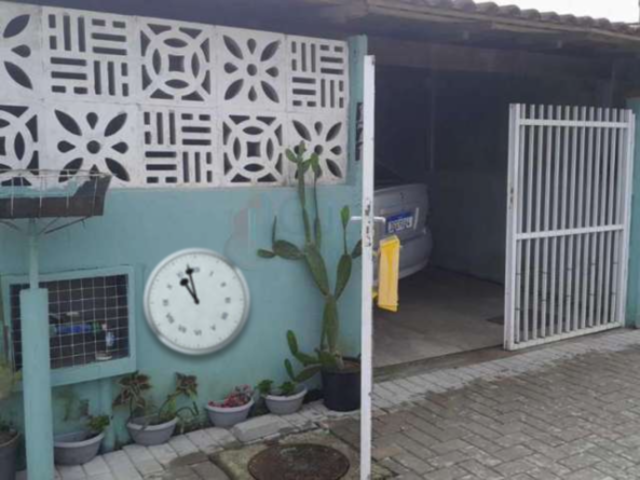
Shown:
10 h 58 min
